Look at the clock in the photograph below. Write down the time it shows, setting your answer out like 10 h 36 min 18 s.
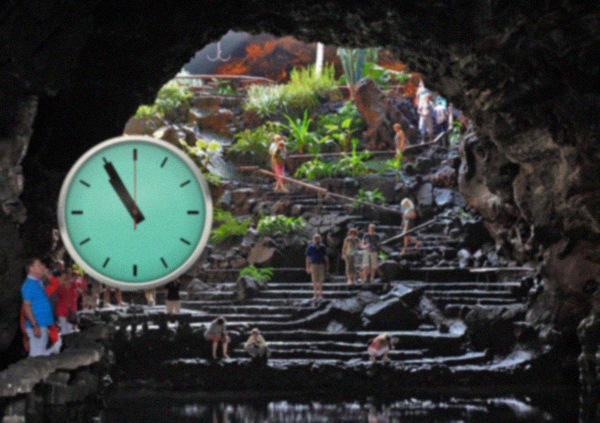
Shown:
10 h 55 min 00 s
